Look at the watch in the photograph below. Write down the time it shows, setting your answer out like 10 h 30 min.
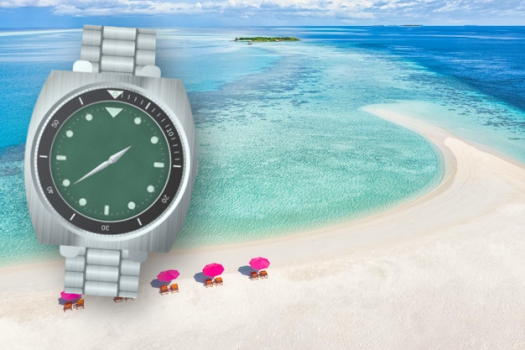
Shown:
1 h 39 min
